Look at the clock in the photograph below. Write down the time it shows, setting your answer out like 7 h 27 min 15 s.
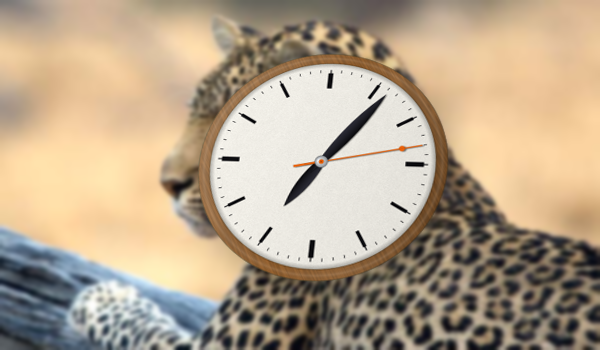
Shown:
7 h 06 min 13 s
